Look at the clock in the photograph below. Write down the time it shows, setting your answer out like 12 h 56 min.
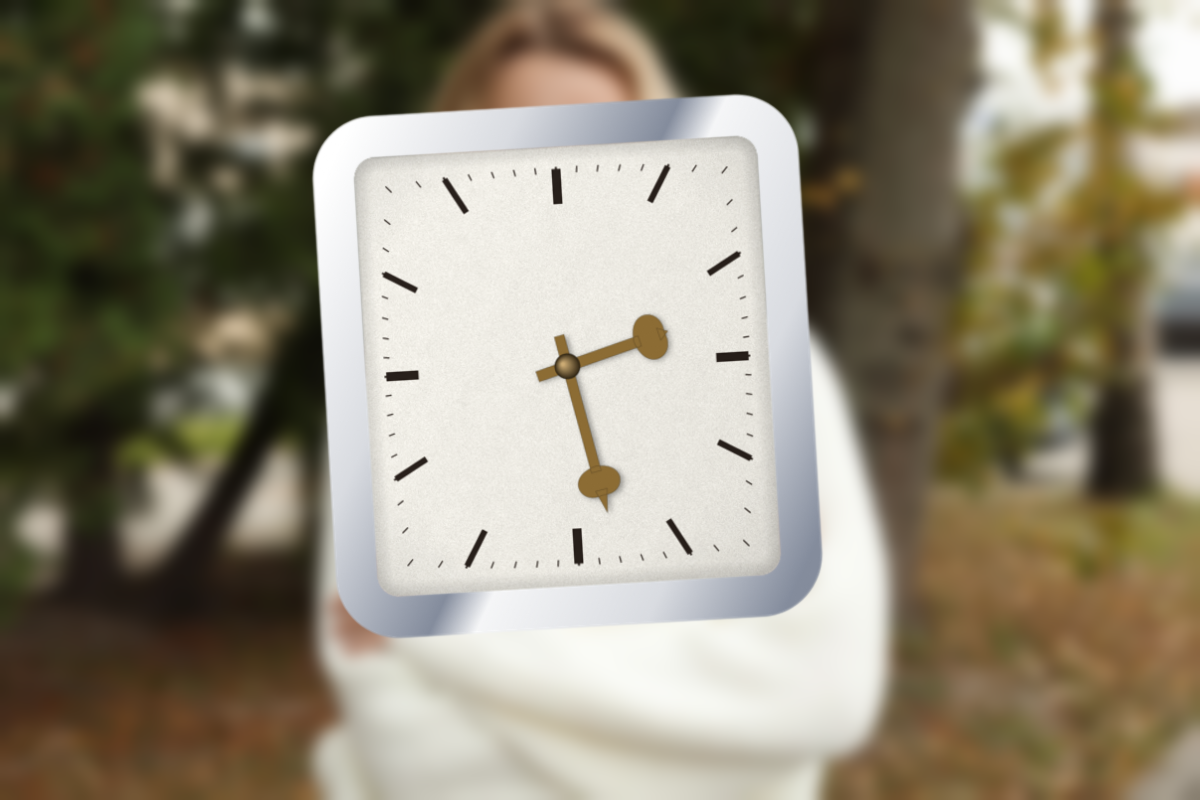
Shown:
2 h 28 min
